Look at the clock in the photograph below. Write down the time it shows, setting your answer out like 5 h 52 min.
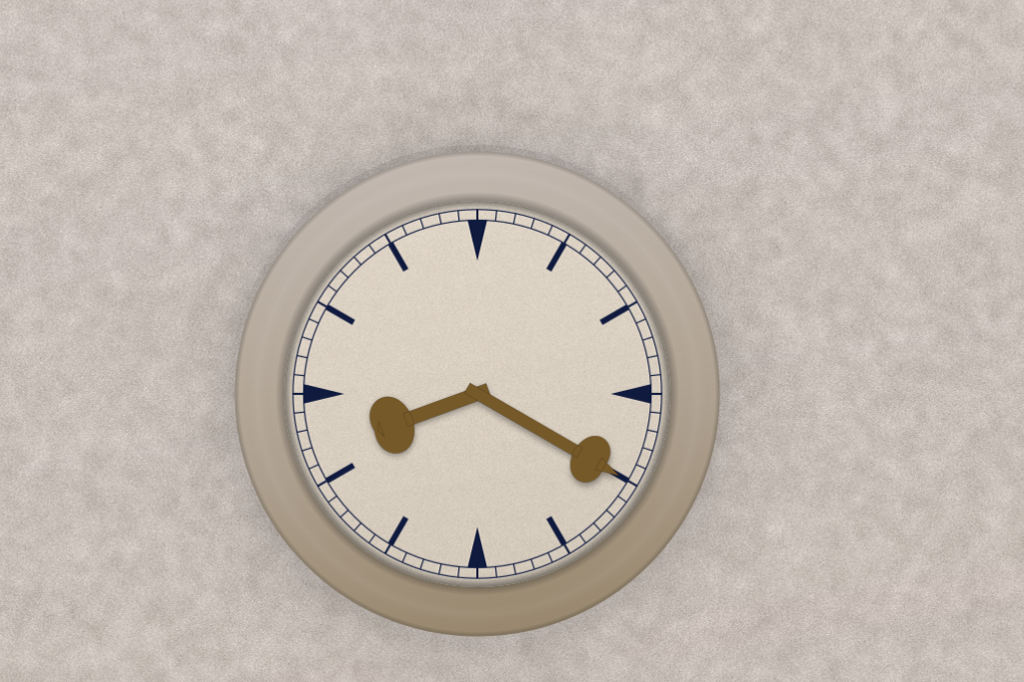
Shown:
8 h 20 min
